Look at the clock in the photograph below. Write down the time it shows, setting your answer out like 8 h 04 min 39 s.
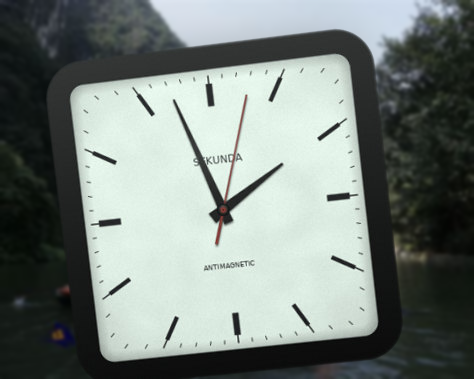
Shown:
1 h 57 min 03 s
